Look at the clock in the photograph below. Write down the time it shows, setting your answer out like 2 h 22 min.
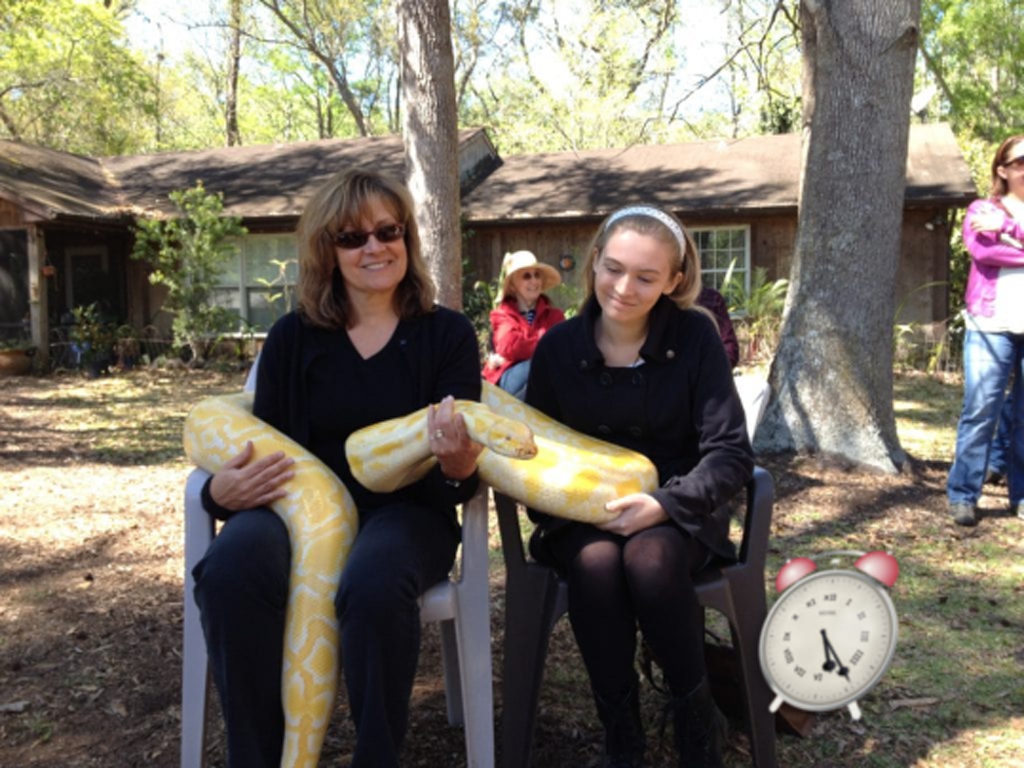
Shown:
5 h 24 min
